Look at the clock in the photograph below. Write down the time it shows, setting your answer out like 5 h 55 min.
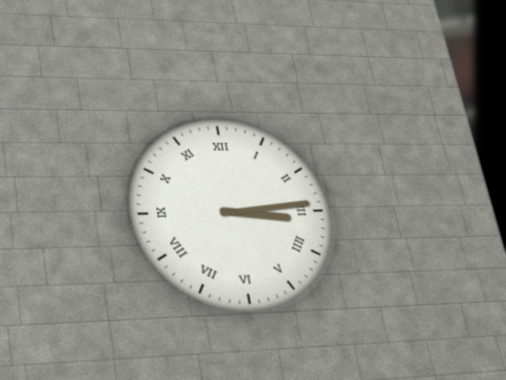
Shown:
3 h 14 min
